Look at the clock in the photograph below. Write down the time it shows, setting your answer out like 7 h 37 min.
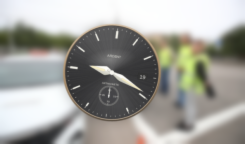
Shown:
9 h 19 min
